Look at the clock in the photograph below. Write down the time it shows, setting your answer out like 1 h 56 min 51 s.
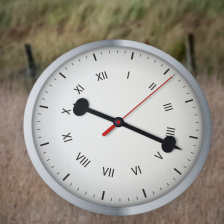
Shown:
10 h 22 min 11 s
